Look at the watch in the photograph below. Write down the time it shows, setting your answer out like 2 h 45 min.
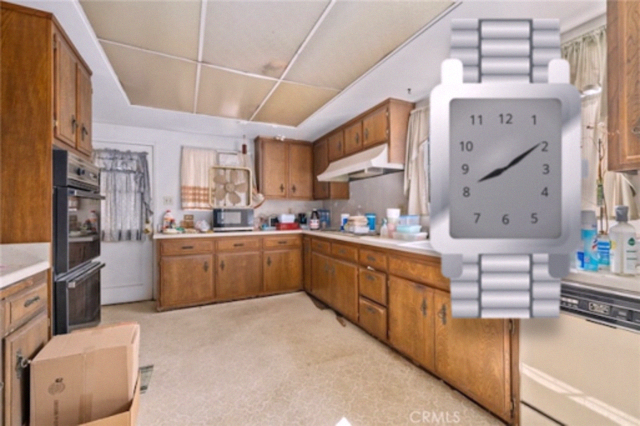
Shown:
8 h 09 min
